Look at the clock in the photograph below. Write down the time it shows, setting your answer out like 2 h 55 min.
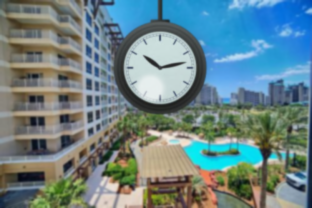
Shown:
10 h 13 min
